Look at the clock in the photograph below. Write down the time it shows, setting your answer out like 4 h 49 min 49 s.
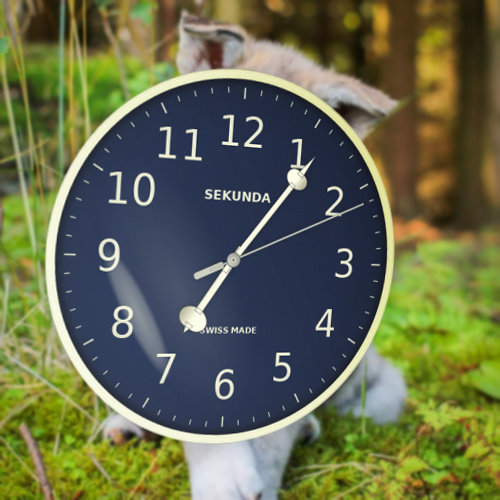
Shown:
7 h 06 min 11 s
